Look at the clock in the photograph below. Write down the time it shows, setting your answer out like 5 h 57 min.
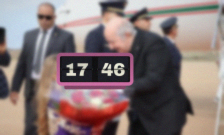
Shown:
17 h 46 min
